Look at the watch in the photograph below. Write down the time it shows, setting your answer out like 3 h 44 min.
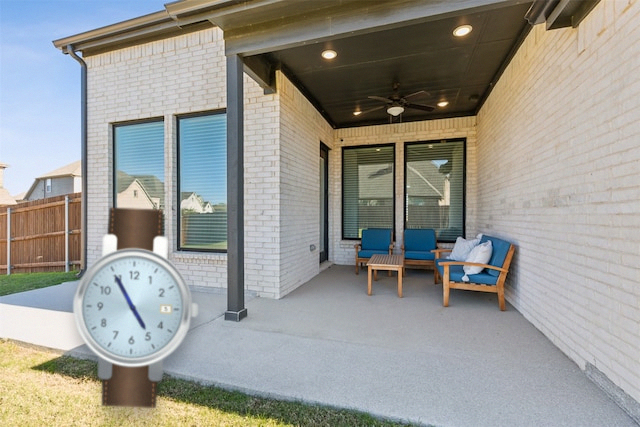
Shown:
4 h 55 min
